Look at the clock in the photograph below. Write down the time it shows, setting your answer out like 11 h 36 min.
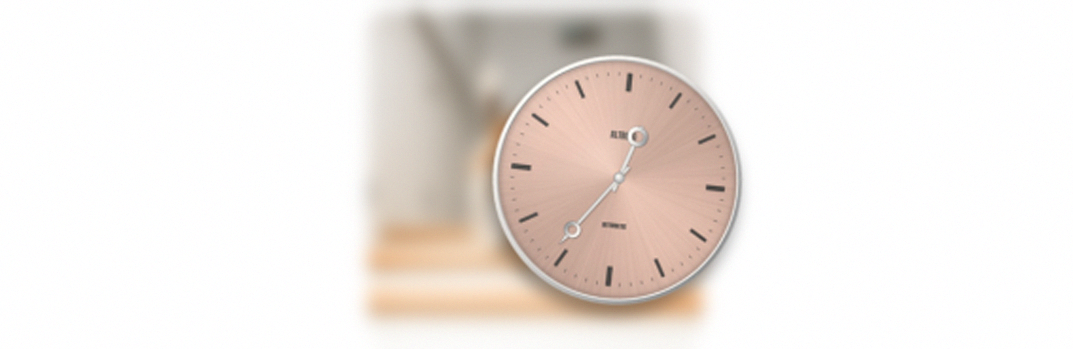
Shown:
12 h 36 min
